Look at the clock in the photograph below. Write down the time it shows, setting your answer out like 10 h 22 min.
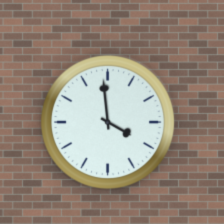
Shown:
3 h 59 min
